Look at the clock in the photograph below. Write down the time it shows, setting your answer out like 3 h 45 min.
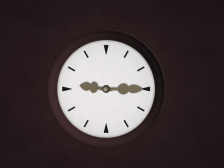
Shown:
9 h 15 min
